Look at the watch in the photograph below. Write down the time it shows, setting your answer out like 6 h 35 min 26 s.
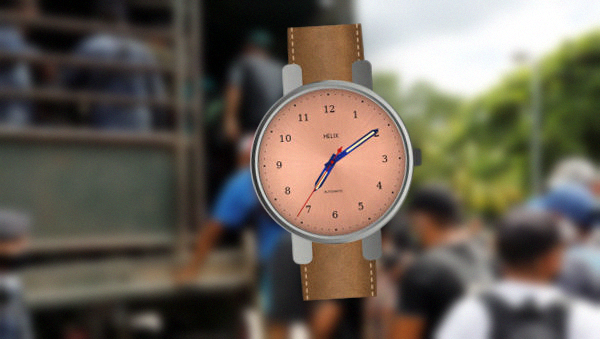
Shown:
7 h 09 min 36 s
